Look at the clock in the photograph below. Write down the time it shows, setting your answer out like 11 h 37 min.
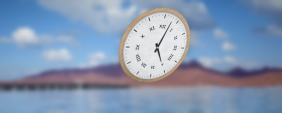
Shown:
5 h 03 min
